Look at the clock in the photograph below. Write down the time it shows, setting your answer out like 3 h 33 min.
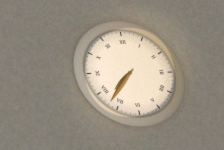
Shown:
7 h 37 min
